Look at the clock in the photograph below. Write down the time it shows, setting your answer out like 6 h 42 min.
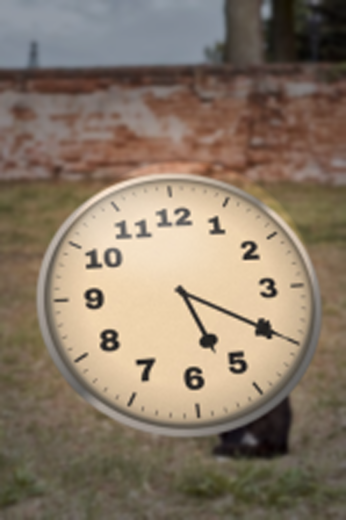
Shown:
5 h 20 min
